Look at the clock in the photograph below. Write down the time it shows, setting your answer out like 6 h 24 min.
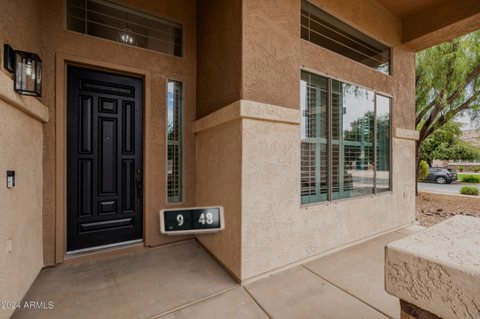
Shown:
9 h 48 min
